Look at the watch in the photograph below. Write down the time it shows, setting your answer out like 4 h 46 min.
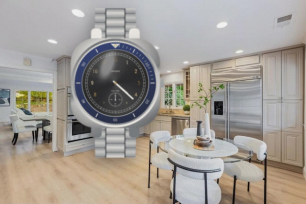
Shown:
4 h 22 min
